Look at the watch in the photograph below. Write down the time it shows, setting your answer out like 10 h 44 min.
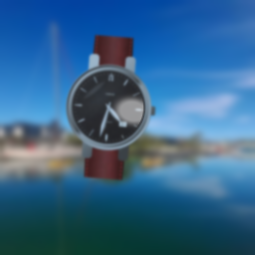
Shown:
4 h 32 min
